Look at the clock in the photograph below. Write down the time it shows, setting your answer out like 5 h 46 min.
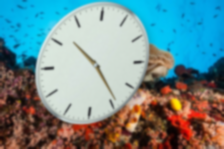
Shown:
10 h 24 min
